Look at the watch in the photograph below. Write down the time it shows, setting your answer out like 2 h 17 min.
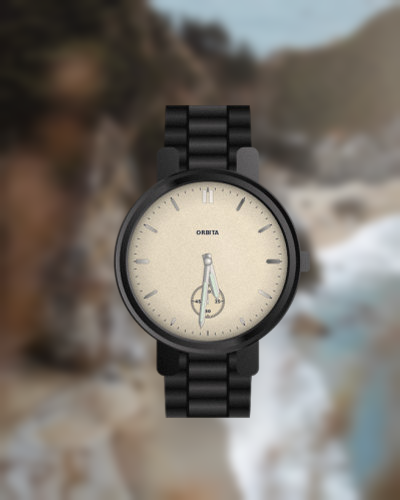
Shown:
5 h 31 min
